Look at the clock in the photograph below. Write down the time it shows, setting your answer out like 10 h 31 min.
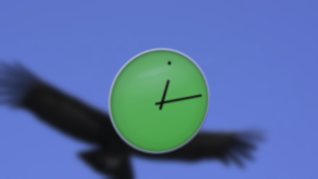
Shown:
12 h 12 min
